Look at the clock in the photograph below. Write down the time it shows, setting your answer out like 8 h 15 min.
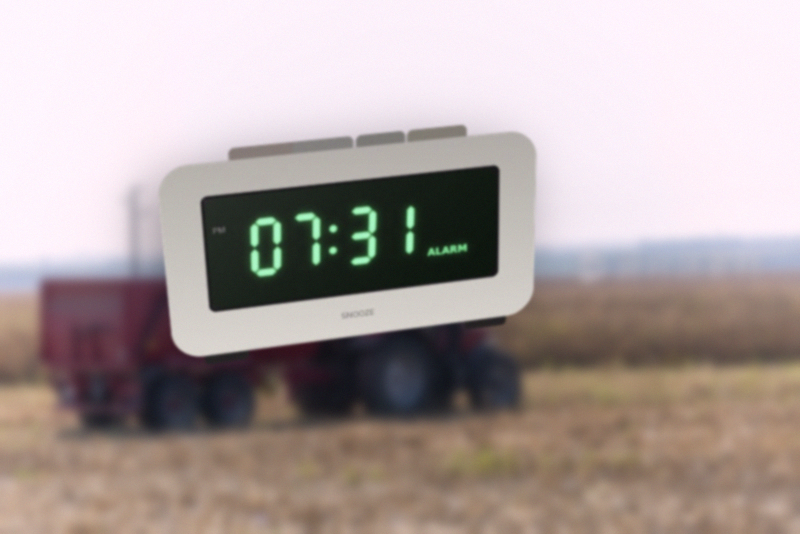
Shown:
7 h 31 min
